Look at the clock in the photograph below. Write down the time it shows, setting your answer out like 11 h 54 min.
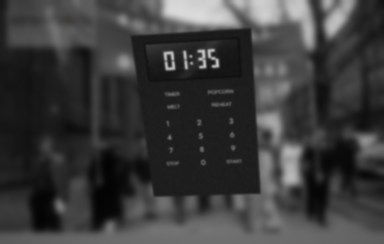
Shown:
1 h 35 min
